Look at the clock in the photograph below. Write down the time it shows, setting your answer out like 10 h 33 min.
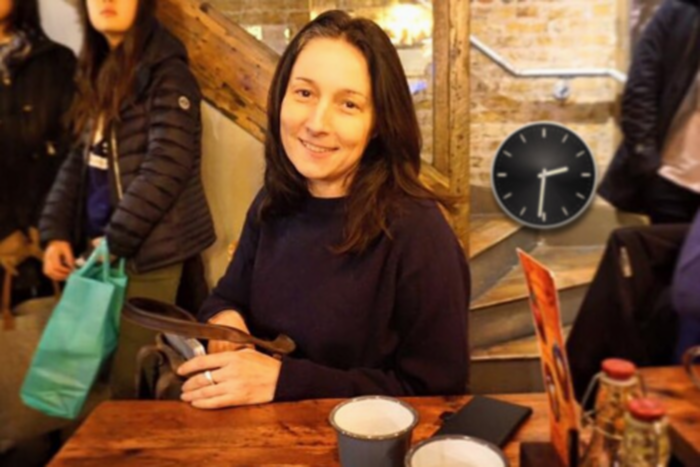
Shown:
2 h 31 min
